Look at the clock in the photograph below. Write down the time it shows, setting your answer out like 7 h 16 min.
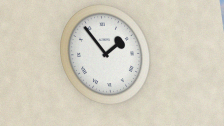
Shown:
1 h 54 min
